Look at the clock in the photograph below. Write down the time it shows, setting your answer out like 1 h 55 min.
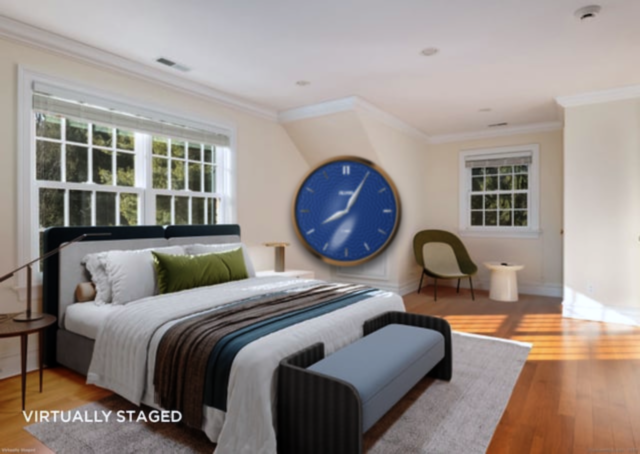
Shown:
8 h 05 min
